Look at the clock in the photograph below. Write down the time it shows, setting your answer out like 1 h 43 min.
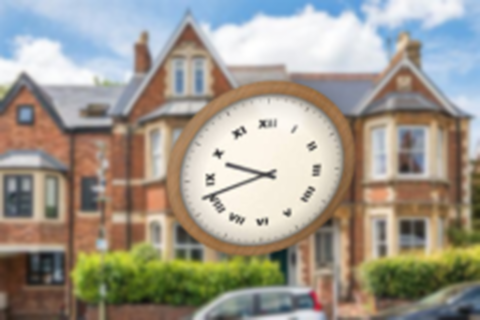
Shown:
9 h 42 min
